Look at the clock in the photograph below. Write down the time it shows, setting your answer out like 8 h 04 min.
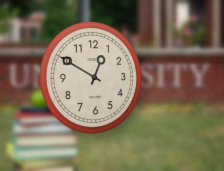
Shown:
12 h 50 min
